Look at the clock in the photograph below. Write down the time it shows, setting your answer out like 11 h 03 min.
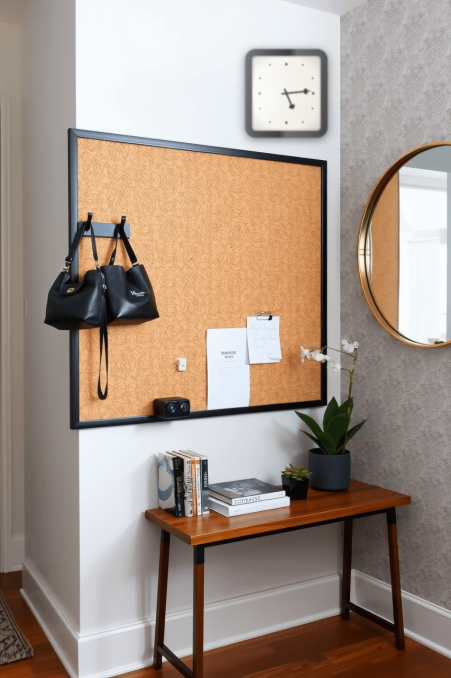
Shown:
5 h 14 min
